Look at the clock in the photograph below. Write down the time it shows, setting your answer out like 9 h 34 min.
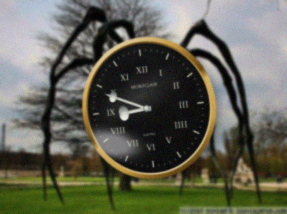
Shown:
8 h 49 min
